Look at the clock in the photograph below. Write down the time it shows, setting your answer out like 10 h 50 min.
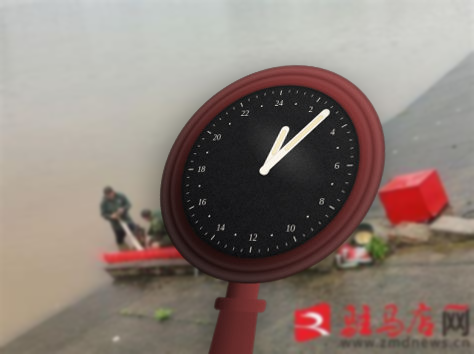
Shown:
1 h 07 min
